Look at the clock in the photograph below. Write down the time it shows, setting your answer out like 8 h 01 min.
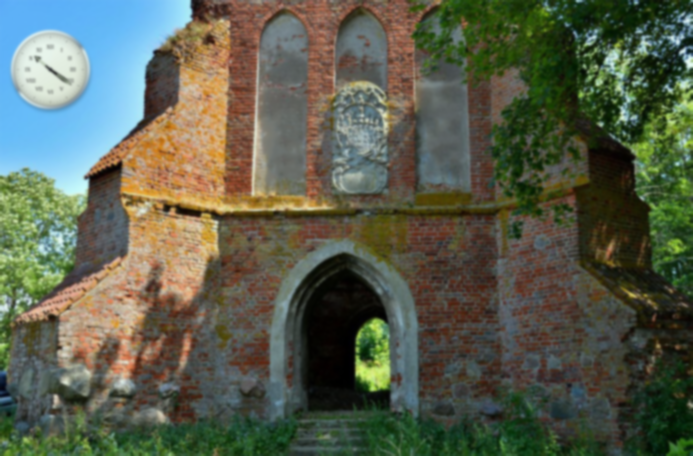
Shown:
10 h 21 min
